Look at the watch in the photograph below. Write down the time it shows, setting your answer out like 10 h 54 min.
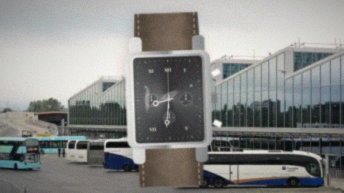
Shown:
8 h 31 min
